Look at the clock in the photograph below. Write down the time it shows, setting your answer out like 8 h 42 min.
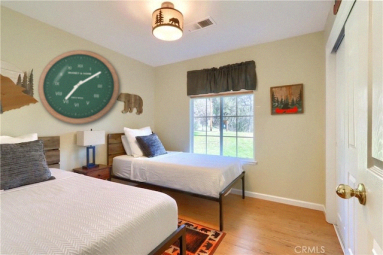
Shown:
7 h 09 min
